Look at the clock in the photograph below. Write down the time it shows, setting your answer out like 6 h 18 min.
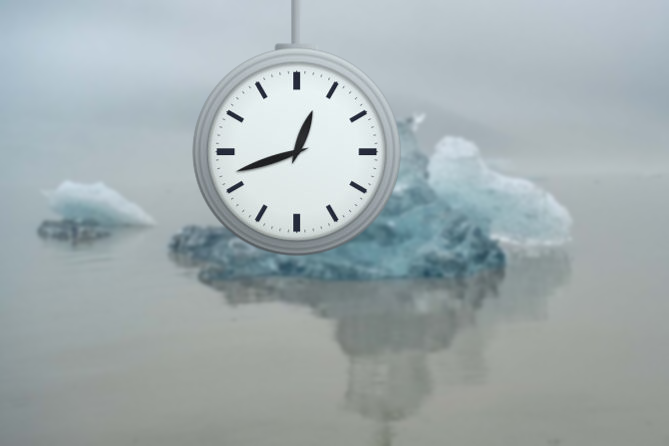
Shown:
12 h 42 min
